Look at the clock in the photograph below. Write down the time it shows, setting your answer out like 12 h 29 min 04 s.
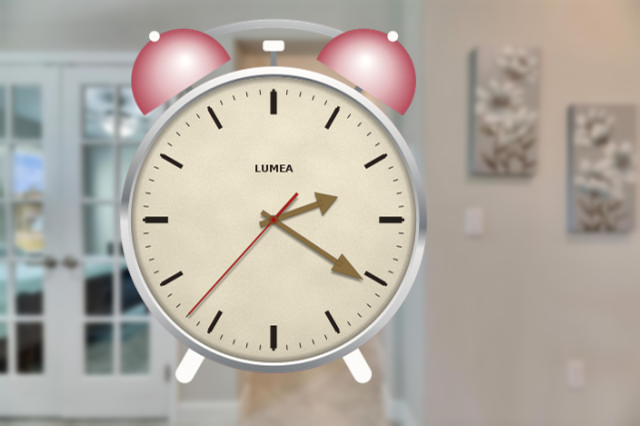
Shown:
2 h 20 min 37 s
